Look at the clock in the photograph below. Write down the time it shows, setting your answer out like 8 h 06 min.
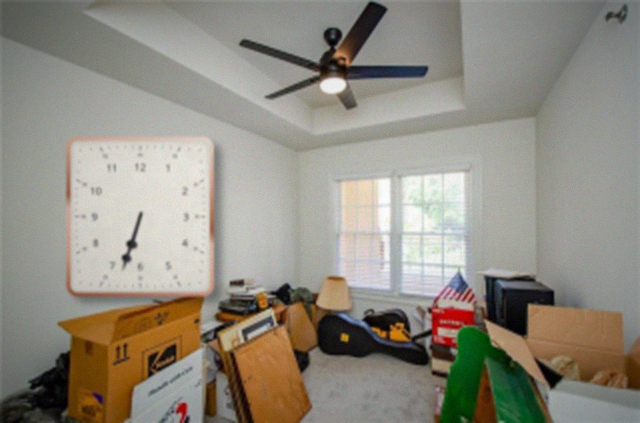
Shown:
6 h 33 min
